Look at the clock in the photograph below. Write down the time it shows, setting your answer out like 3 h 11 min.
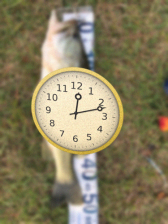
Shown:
12 h 12 min
